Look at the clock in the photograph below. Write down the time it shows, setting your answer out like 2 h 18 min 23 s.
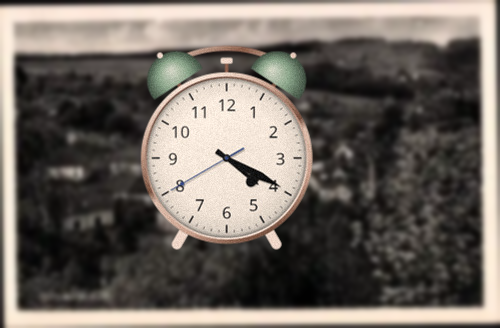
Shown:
4 h 19 min 40 s
